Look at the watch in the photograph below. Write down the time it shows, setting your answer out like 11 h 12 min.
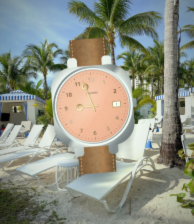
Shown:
8 h 57 min
